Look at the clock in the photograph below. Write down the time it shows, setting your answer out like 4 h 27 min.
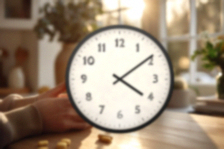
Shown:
4 h 09 min
